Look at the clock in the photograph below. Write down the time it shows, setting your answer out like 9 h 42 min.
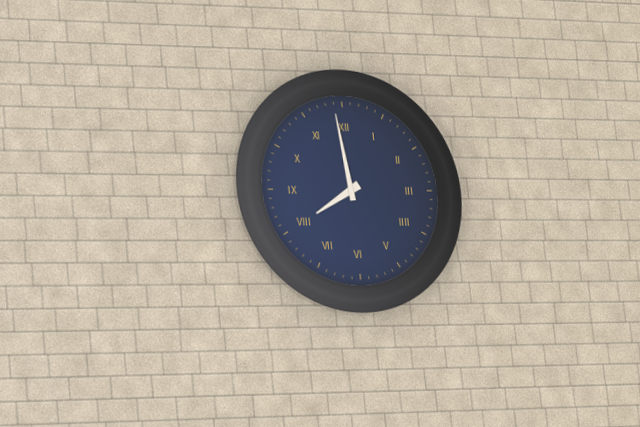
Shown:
7 h 59 min
